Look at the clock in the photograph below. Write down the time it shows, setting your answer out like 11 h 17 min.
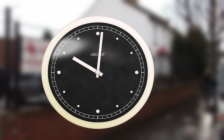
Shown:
10 h 01 min
